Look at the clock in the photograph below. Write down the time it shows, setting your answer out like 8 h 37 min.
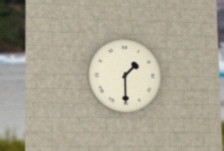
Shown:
1 h 30 min
